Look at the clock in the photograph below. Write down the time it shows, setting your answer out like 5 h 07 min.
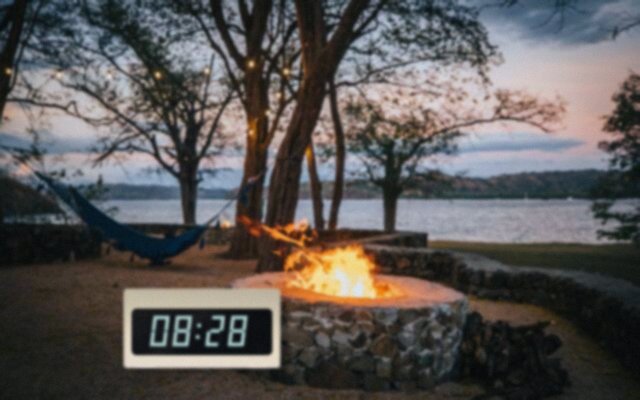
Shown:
8 h 28 min
